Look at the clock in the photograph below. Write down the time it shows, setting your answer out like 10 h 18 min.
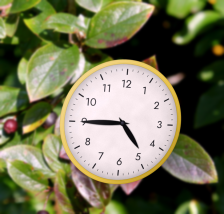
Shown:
4 h 45 min
